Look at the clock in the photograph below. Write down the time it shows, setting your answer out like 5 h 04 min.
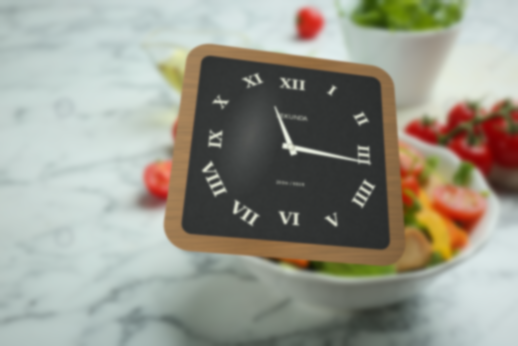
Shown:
11 h 16 min
